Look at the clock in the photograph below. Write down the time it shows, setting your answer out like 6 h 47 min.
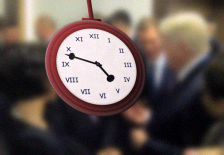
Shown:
4 h 48 min
